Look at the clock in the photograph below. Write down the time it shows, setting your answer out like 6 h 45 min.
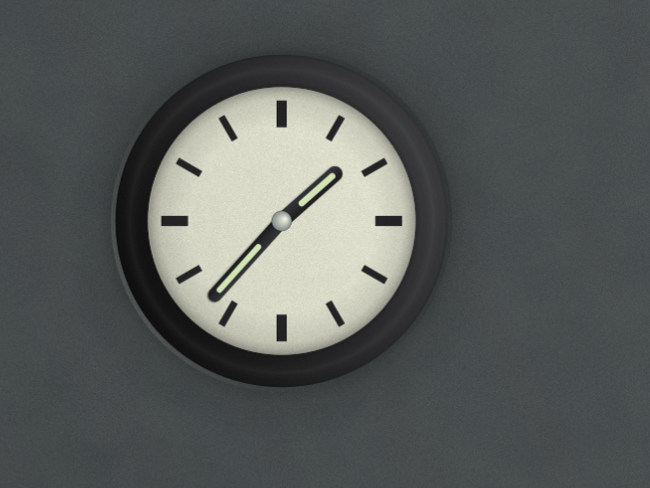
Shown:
1 h 37 min
